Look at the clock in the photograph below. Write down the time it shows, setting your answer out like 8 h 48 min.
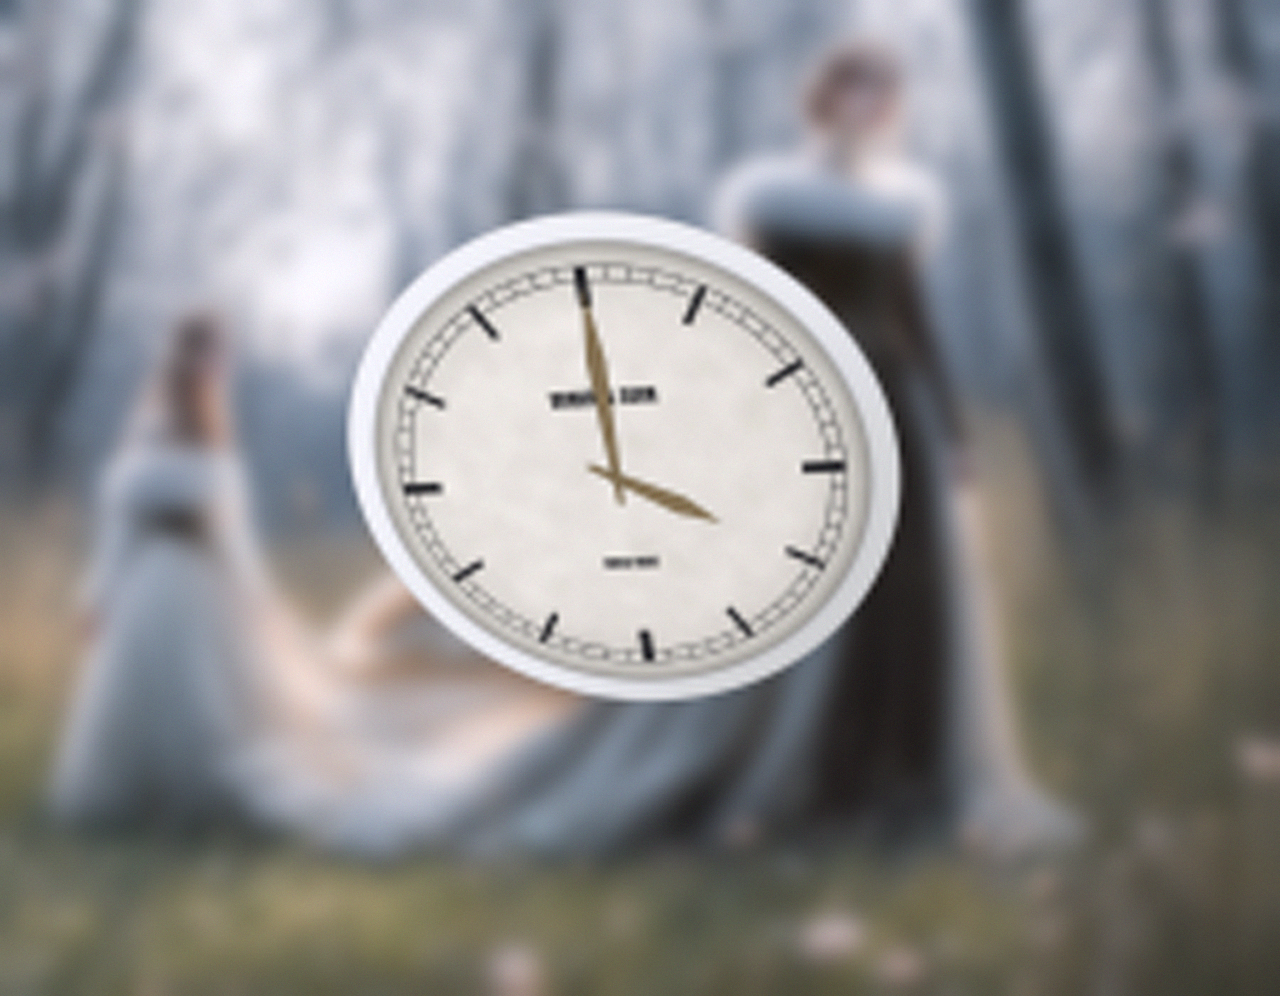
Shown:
4 h 00 min
